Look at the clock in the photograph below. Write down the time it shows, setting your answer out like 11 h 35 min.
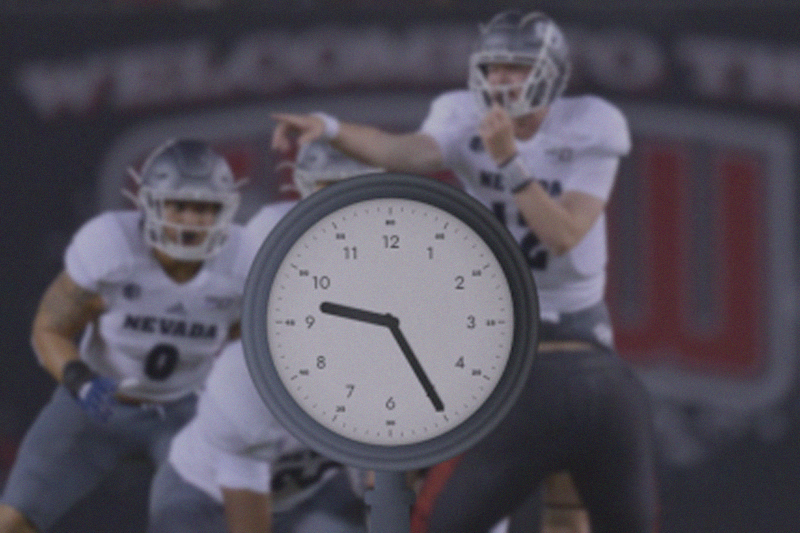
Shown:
9 h 25 min
